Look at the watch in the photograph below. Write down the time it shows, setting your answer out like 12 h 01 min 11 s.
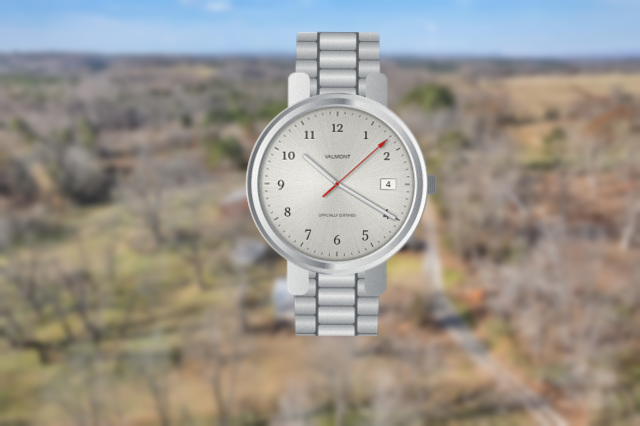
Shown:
10 h 20 min 08 s
